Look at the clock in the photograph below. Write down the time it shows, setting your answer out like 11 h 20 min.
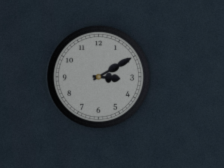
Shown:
3 h 10 min
